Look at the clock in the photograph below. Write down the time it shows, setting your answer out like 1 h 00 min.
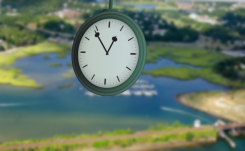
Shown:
12 h 54 min
